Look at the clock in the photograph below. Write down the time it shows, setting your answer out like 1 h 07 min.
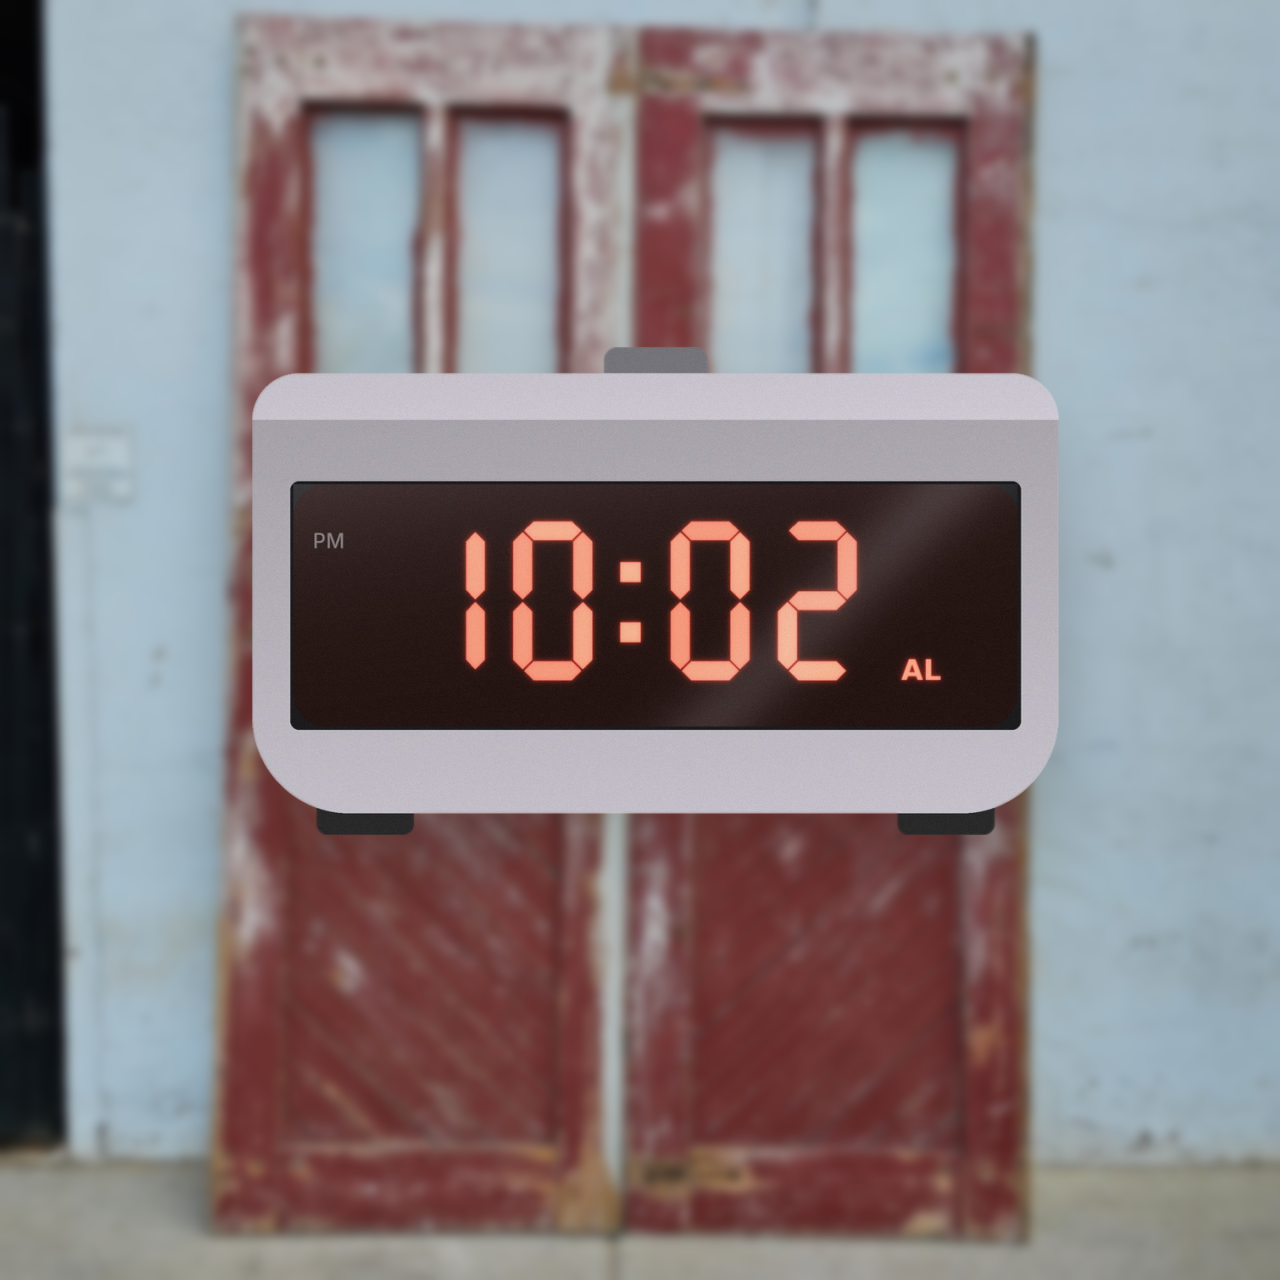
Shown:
10 h 02 min
